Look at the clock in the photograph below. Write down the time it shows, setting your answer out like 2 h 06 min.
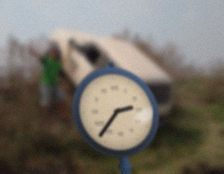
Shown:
2 h 37 min
